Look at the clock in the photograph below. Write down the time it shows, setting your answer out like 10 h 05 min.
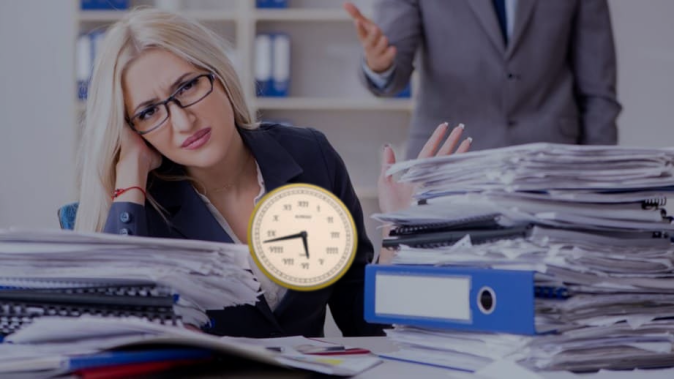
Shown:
5 h 43 min
